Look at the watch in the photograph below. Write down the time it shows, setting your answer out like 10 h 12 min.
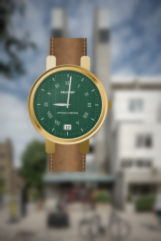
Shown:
9 h 01 min
